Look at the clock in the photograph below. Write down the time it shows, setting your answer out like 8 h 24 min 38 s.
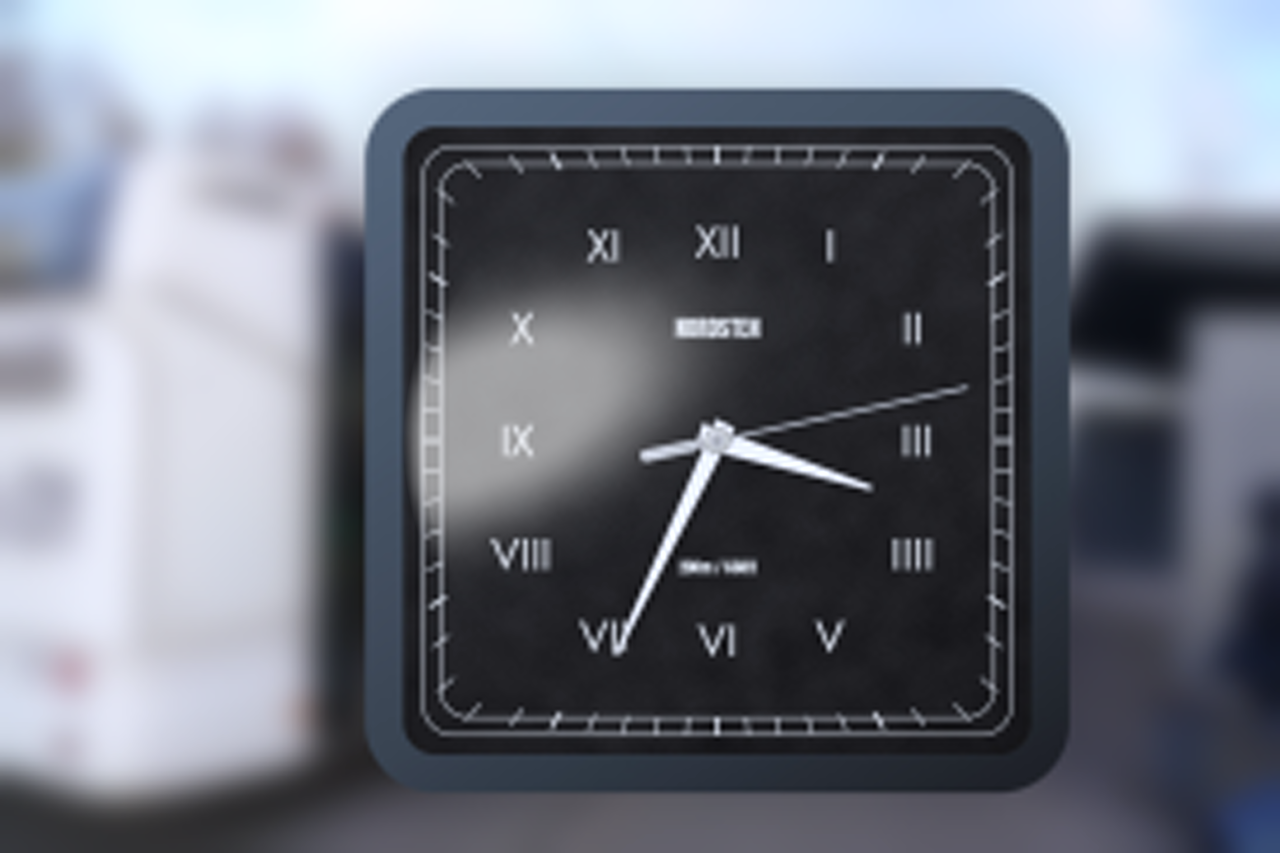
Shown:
3 h 34 min 13 s
